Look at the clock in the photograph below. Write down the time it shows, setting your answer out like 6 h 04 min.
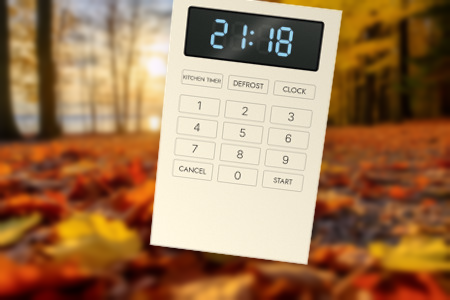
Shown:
21 h 18 min
